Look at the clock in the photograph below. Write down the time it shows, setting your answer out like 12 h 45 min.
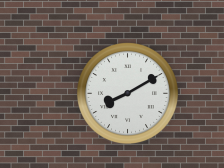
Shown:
8 h 10 min
